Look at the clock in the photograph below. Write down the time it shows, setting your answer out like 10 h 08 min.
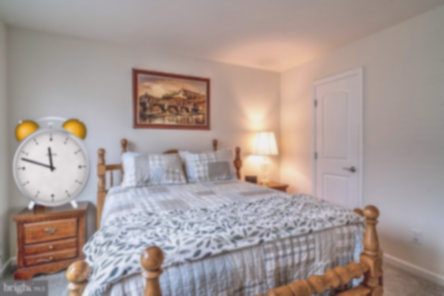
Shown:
11 h 48 min
